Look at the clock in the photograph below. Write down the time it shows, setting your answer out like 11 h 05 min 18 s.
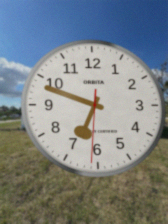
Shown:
6 h 48 min 31 s
